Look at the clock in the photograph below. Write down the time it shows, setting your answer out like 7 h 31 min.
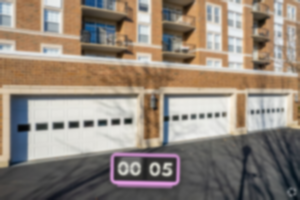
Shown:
0 h 05 min
